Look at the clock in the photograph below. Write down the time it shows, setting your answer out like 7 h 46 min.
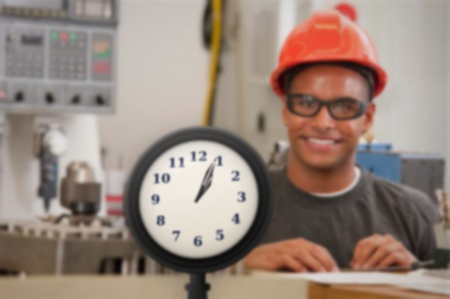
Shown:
1 h 04 min
